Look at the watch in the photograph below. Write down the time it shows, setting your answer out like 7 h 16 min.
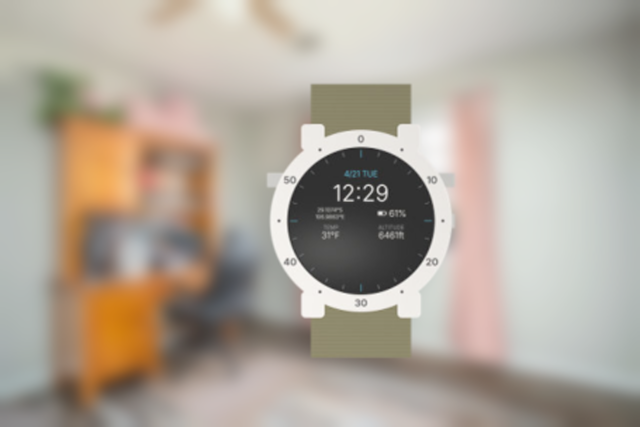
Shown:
12 h 29 min
